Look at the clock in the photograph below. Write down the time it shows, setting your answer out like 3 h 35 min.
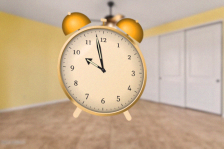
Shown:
9 h 58 min
